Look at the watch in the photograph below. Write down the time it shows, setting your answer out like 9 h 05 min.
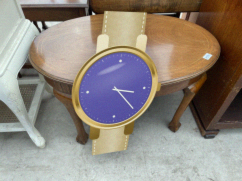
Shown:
3 h 23 min
